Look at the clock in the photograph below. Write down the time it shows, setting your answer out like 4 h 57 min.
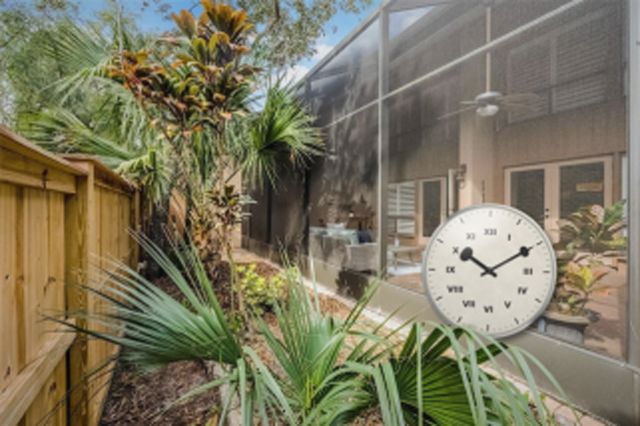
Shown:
10 h 10 min
